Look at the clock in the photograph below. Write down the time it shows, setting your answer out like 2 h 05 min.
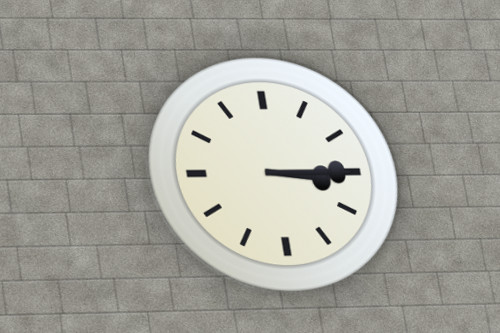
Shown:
3 h 15 min
